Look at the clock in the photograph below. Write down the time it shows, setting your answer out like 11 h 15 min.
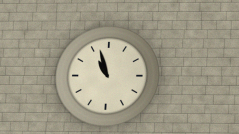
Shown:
10 h 57 min
